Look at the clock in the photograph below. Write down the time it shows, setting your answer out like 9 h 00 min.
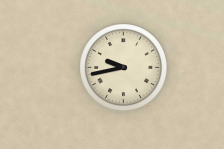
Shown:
9 h 43 min
